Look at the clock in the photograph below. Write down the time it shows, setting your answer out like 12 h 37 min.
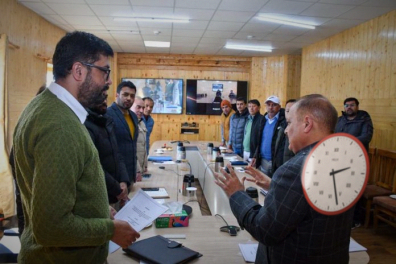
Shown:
2 h 27 min
